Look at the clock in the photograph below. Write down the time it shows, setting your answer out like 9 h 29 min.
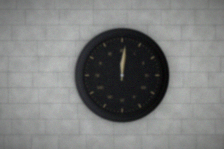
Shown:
12 h 01 min
